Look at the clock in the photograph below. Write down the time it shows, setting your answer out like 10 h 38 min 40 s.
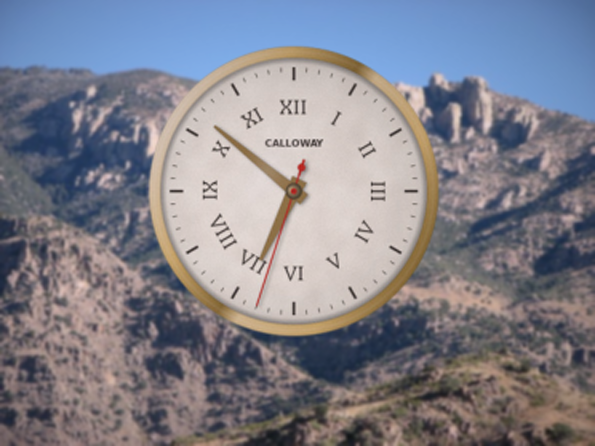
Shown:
6 h 51 min 33 s
